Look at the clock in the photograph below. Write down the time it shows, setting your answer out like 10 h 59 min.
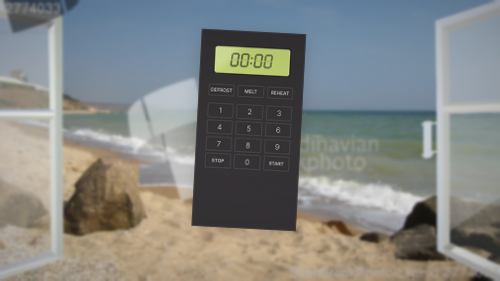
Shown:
0 h 00 min
